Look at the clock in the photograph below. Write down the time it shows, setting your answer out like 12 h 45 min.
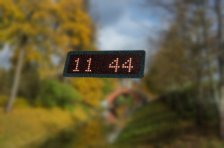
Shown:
11 h 44 min
